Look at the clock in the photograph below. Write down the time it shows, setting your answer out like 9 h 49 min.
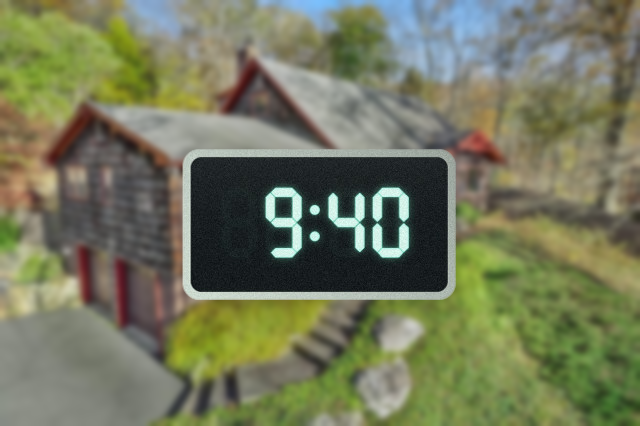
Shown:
9 h 40 min
